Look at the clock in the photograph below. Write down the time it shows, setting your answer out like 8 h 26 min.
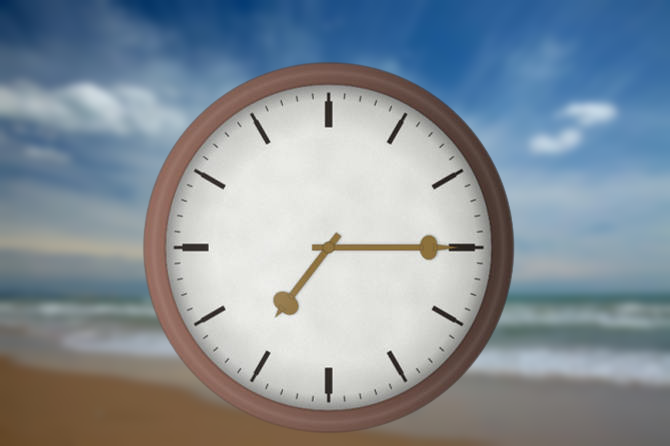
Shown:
7 h 15 min
